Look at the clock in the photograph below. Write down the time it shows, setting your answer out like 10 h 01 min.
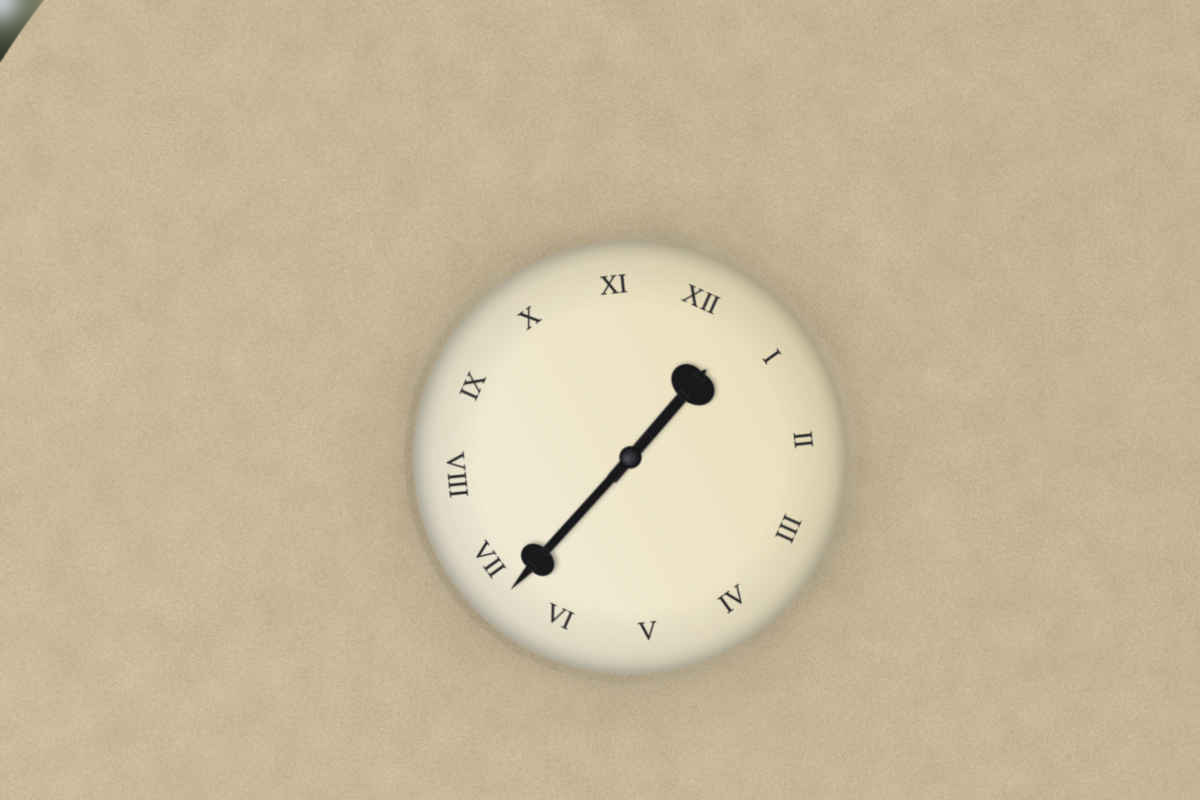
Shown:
12 h 33 min
